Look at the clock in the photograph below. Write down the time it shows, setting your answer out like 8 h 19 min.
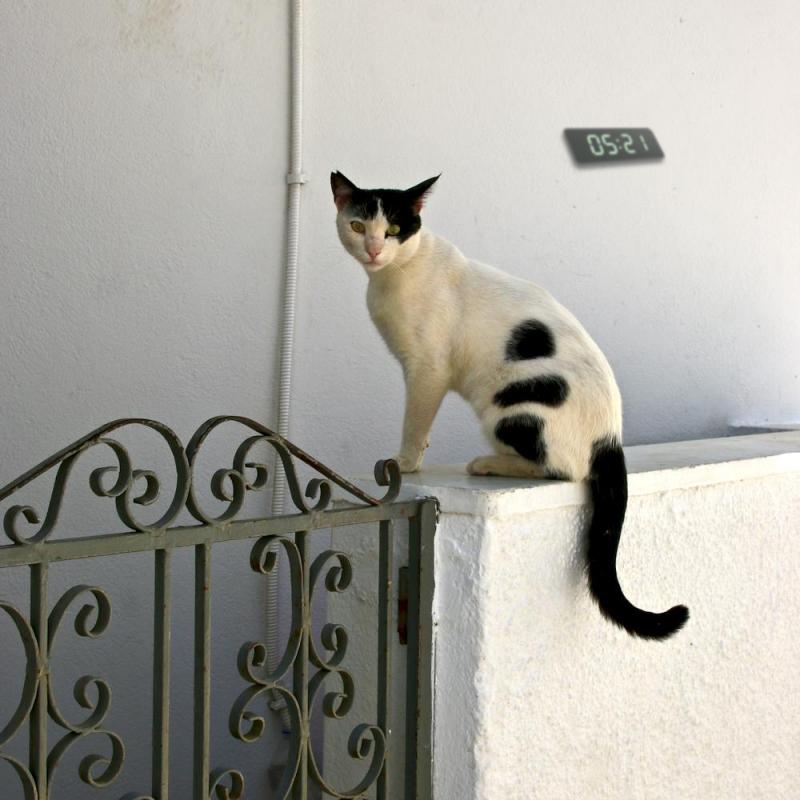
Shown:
5 h 21 min
